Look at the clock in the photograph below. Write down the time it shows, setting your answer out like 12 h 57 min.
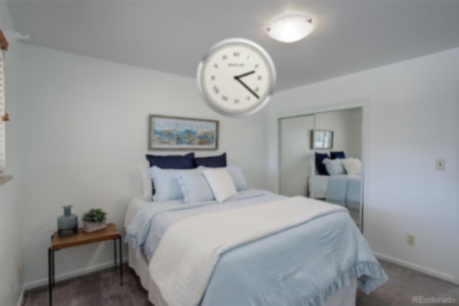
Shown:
2 h 22 min
